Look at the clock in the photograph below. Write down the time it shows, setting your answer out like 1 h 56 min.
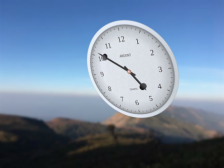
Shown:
4 h 51 min
